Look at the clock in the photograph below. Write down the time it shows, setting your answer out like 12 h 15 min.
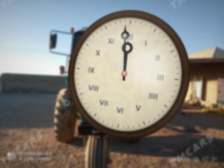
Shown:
11 h 59 min
